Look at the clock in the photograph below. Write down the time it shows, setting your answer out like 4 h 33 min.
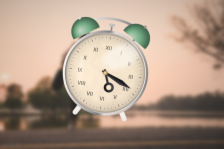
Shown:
5 h 19 min
